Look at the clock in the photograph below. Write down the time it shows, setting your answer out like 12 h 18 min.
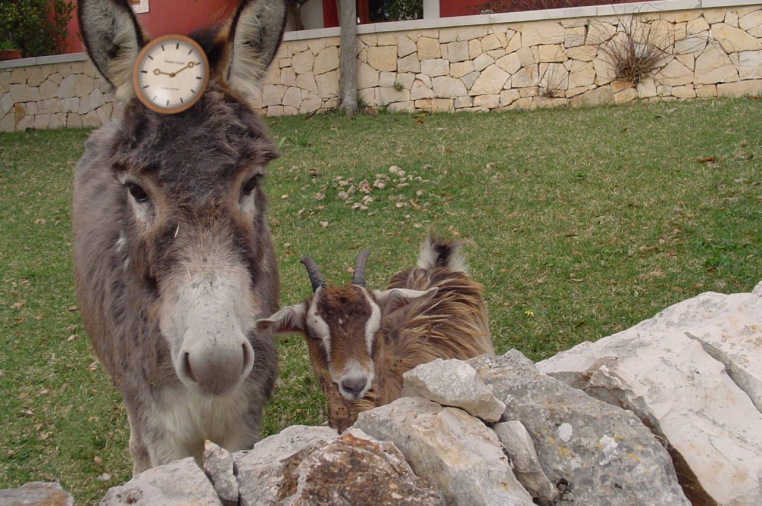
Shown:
9 h 09 min
